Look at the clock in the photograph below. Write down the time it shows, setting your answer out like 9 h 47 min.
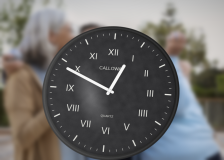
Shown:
12 h 49 min
